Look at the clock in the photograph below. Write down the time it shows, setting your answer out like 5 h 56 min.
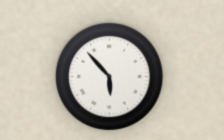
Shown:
5 h 53 min
